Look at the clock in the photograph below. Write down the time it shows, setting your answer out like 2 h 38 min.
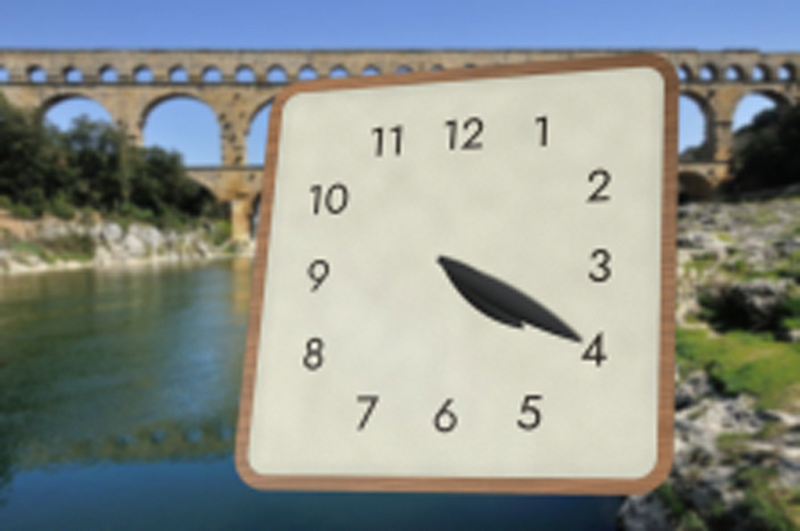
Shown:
4 h 20 min
